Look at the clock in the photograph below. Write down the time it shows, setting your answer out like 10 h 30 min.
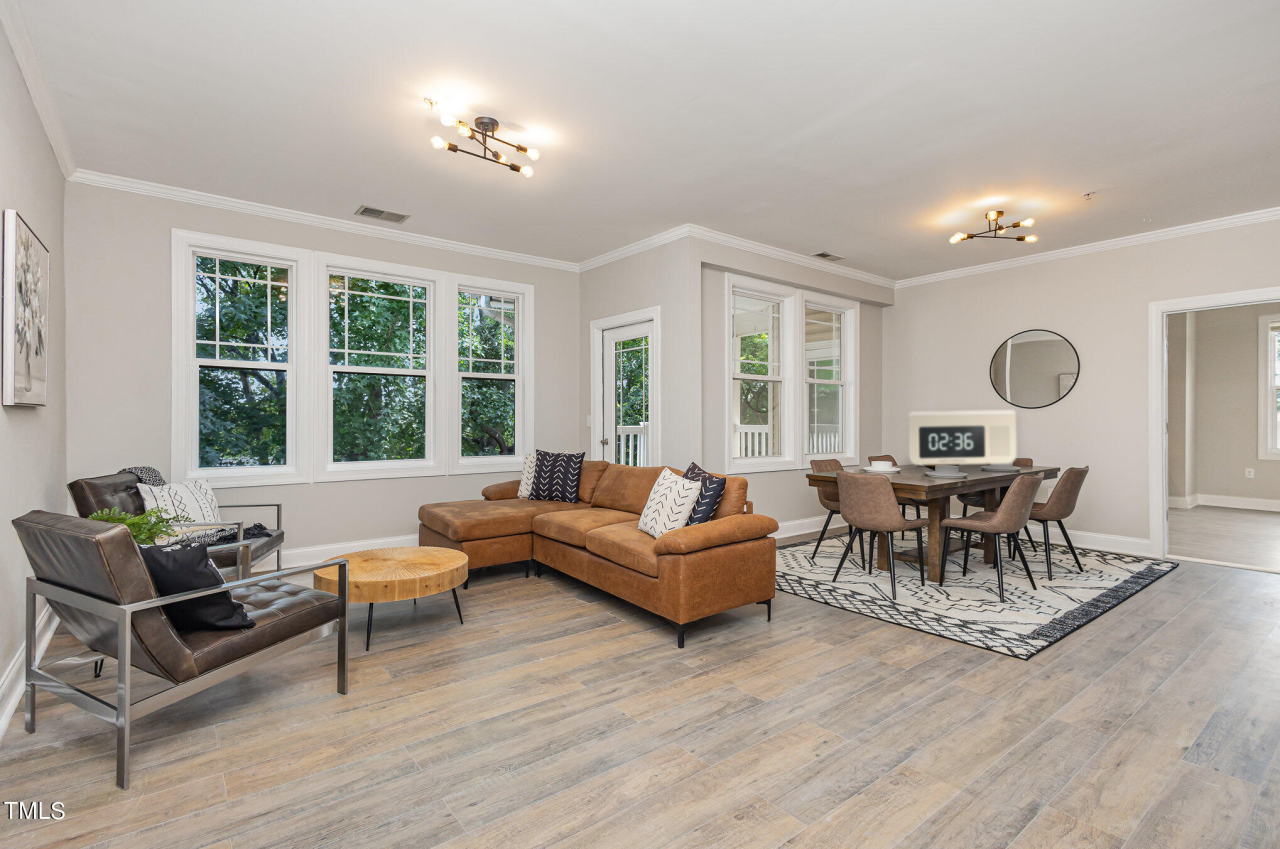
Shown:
2 h 36 min
